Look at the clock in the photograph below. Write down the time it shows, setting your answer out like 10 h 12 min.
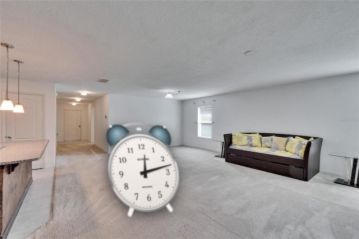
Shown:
12 h 13 min
